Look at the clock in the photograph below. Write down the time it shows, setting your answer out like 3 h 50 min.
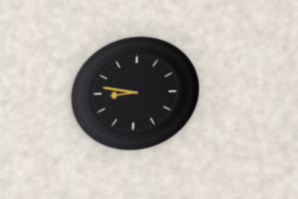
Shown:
8 h 47 min
